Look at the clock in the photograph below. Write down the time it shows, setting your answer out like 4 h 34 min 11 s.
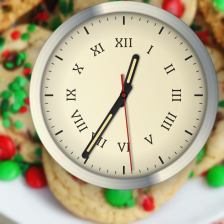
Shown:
12 h 35 min 29 s
